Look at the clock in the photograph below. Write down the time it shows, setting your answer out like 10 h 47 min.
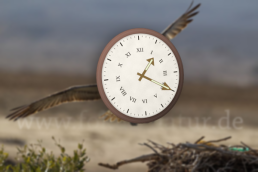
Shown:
1 h 20 min
